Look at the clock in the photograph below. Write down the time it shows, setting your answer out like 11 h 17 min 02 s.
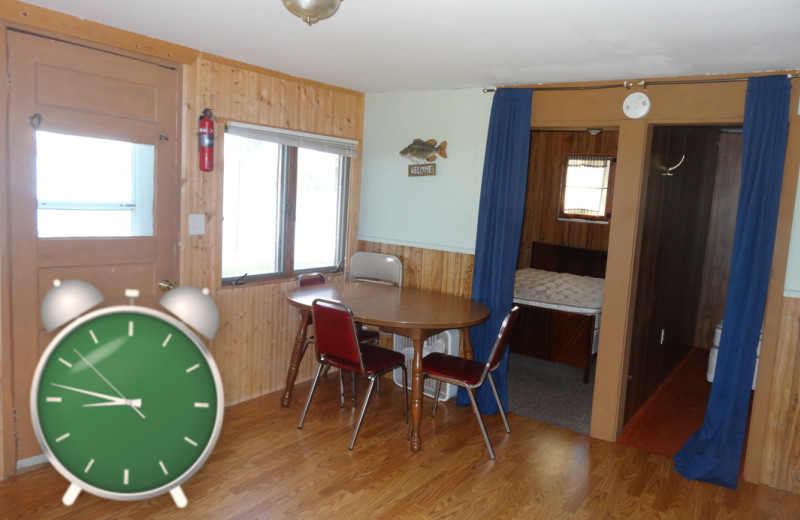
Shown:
8 h 46 min 52 s
